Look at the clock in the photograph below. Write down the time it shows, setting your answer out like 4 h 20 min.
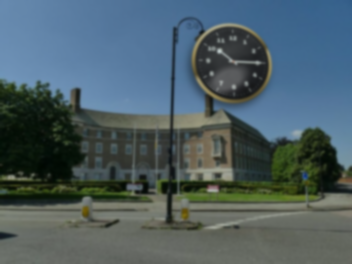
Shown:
10 h 15 min
